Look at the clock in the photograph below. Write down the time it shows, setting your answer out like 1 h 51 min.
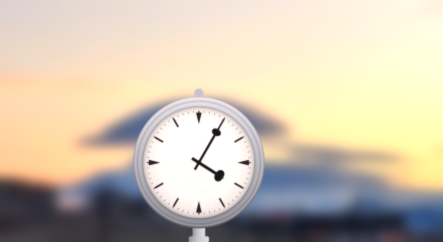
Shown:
4 h 05 min
